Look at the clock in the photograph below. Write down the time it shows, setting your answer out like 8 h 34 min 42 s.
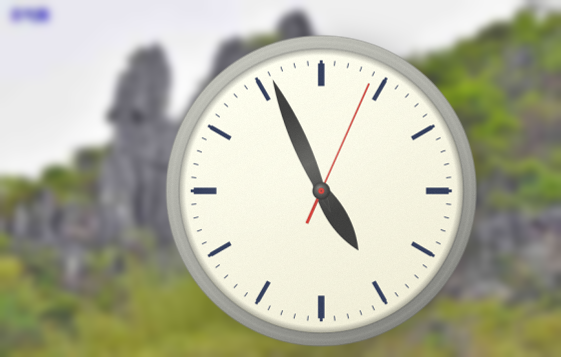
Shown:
4 h 56 min 04 s
